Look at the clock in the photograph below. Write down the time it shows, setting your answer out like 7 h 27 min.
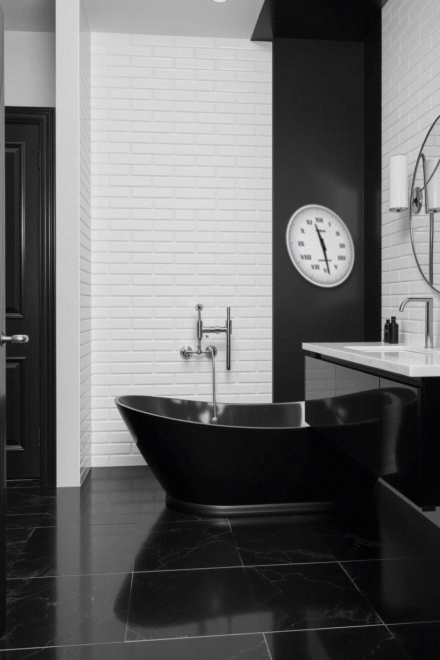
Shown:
11 h 29 min
